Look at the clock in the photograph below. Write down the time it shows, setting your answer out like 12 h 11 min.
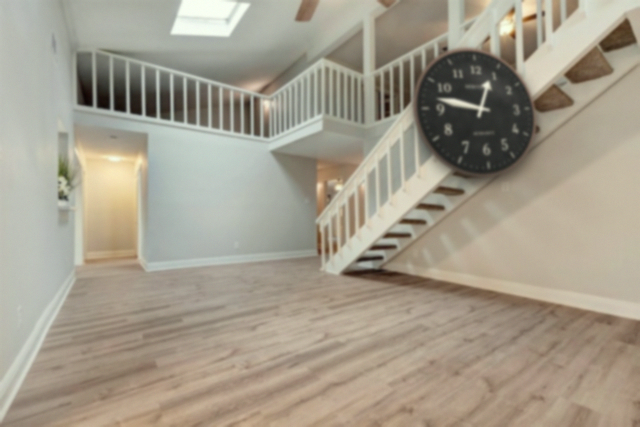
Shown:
12 h 47 min
